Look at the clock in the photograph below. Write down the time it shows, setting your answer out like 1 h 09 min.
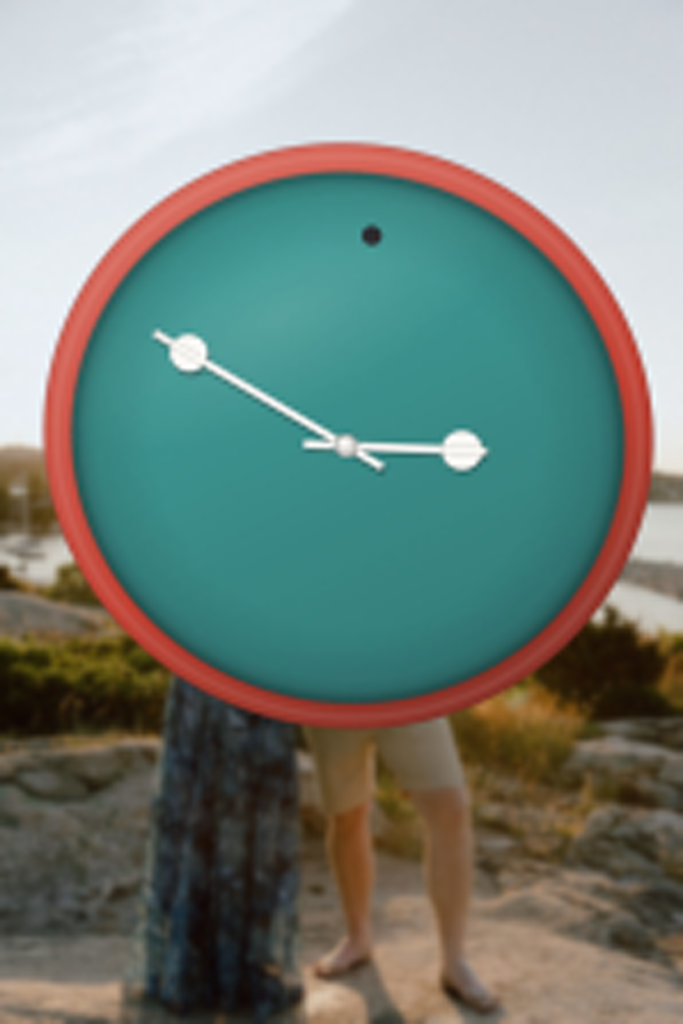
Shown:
2 h 49 min
